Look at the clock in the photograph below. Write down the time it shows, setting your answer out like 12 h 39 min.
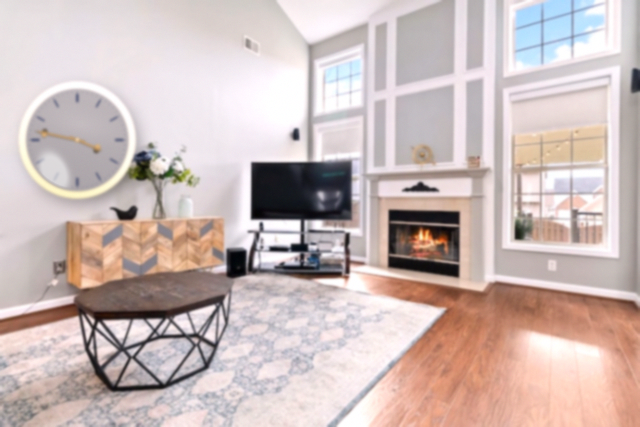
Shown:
3 h 47 min
